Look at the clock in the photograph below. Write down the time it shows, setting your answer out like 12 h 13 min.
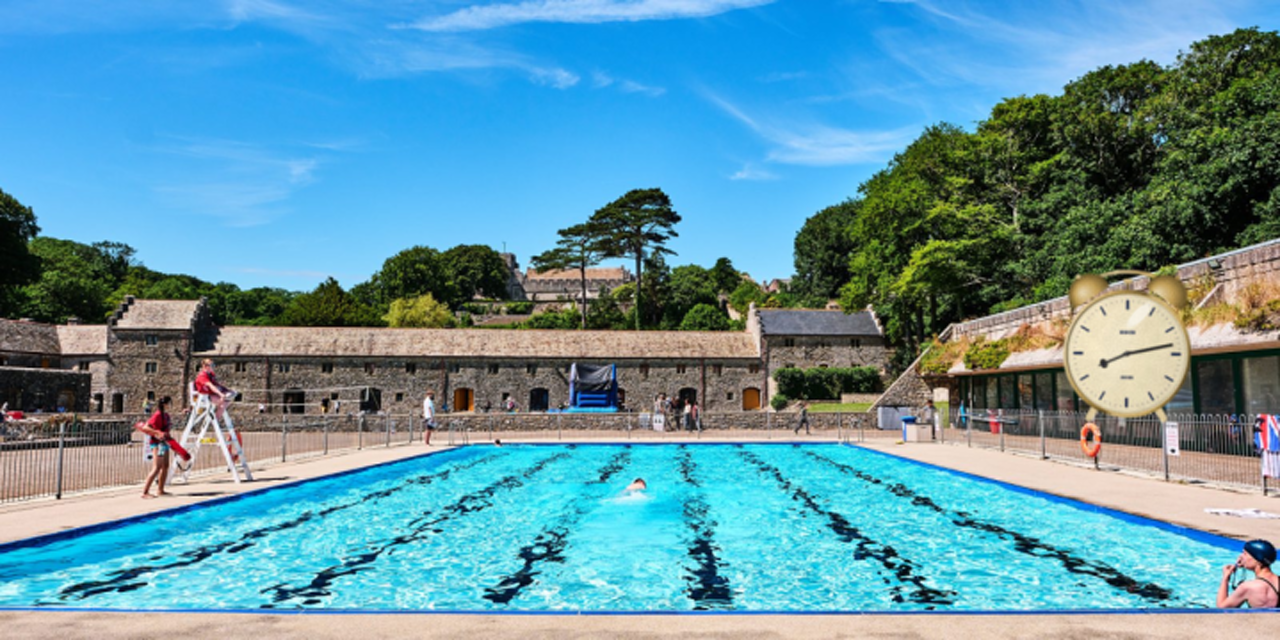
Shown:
8 h 13 min
